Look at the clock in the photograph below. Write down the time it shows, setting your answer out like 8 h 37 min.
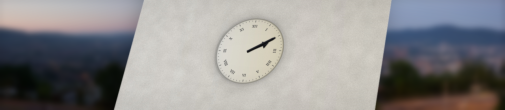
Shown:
2 h 10 min
